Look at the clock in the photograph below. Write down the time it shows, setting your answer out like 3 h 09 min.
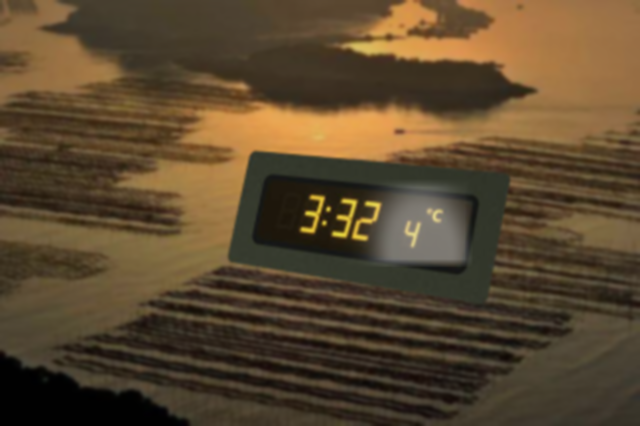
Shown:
3 h 32 min
